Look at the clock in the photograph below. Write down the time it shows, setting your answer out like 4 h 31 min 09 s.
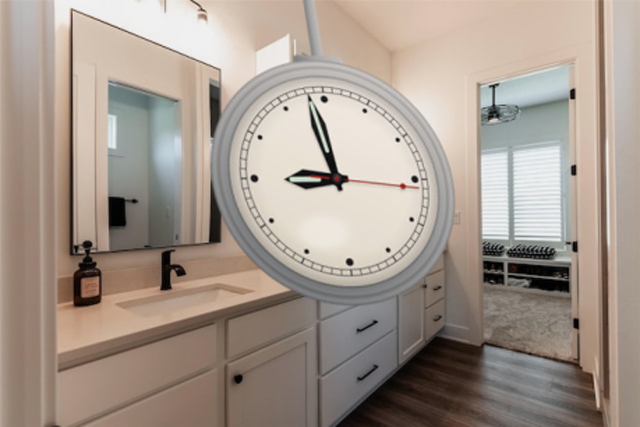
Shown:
8 h 58 min 16 s
